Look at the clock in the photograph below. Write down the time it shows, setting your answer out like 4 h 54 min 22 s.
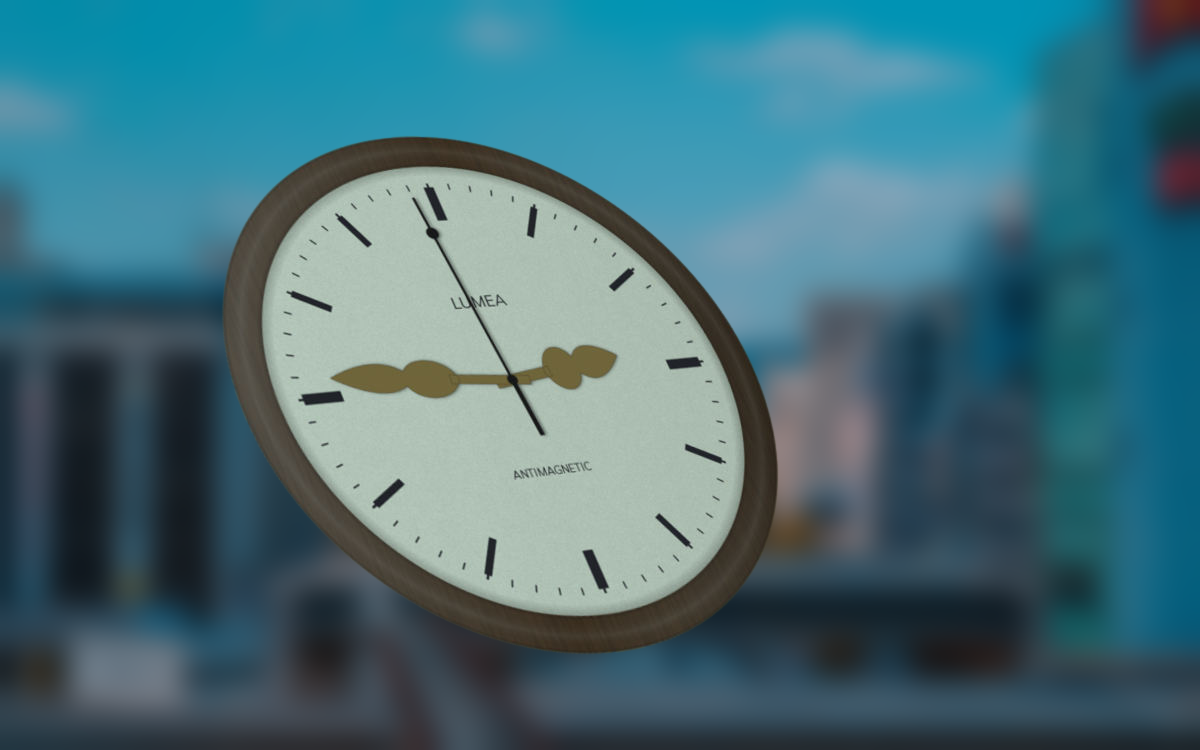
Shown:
2 h 45 min 59 s
